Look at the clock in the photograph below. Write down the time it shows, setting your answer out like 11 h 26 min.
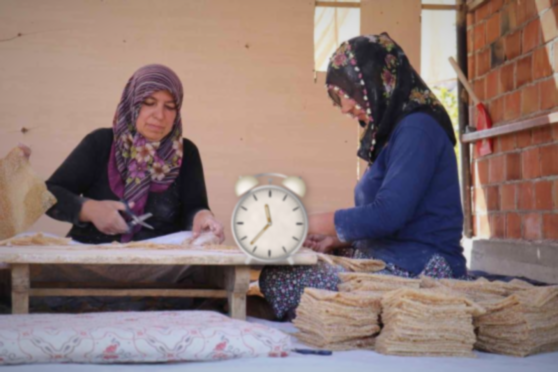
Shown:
11 h 37 min
